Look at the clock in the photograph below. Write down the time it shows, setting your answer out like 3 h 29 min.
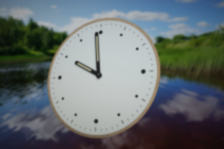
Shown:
9 h 59 min
